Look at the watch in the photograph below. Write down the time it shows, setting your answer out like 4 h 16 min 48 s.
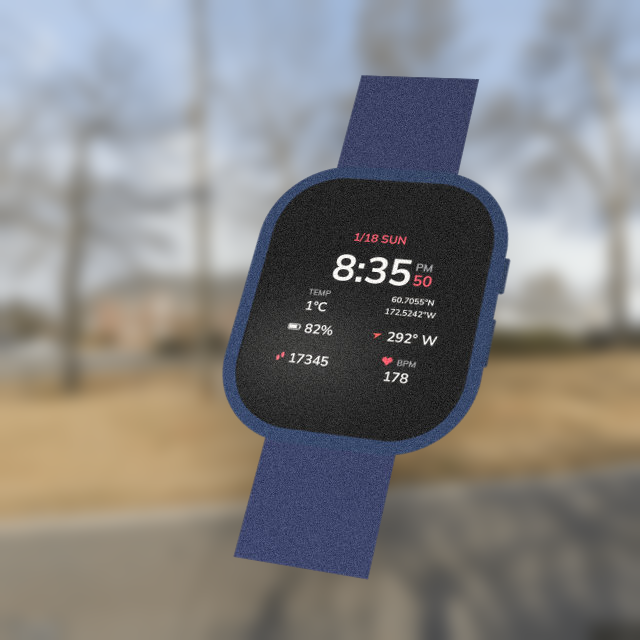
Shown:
8 h 35 min 50 s
